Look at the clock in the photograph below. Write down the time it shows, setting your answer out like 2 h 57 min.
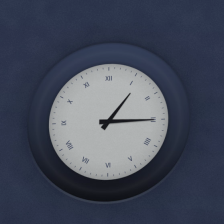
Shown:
1 h 15 min
